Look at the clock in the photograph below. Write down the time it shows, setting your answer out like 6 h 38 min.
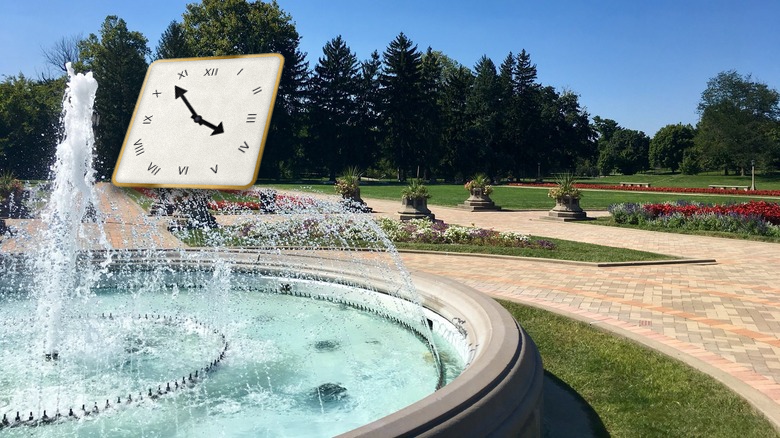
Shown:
3 h 53 min
